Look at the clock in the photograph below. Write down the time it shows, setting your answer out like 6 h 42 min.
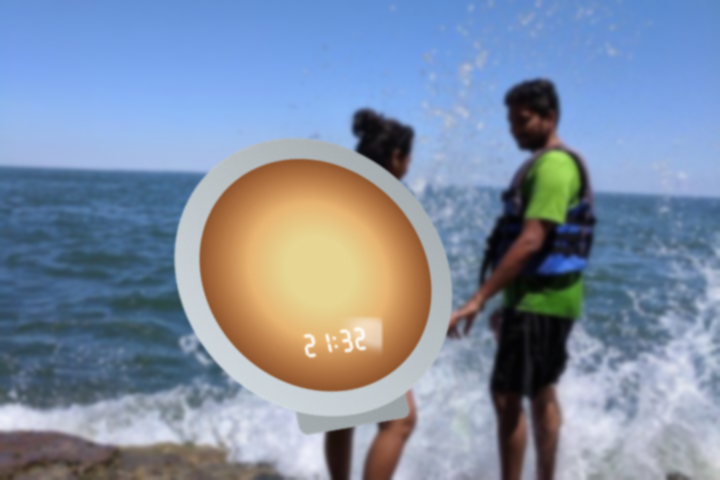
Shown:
21 h 32 min
